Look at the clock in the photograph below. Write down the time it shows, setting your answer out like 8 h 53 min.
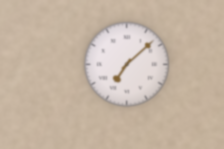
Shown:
7 h 08 min
